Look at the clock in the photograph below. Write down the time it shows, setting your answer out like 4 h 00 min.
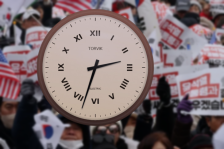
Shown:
2 h 33 min
